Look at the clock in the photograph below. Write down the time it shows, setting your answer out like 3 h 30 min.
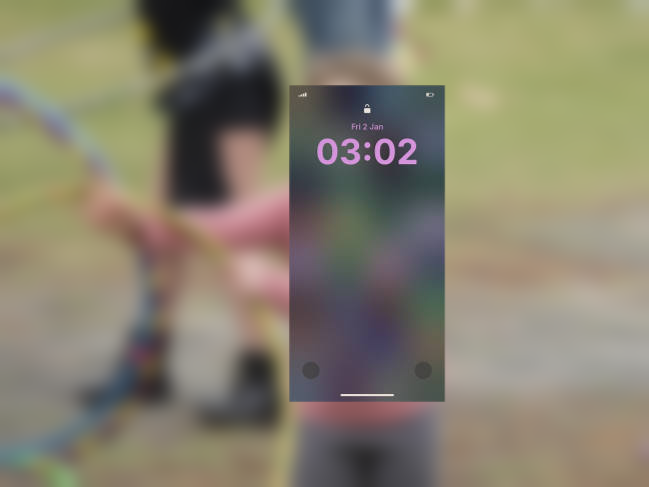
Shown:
3 h 02 min
